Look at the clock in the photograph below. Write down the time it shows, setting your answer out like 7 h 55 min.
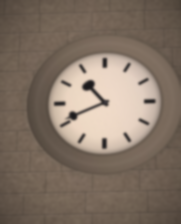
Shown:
10 h 41 min
